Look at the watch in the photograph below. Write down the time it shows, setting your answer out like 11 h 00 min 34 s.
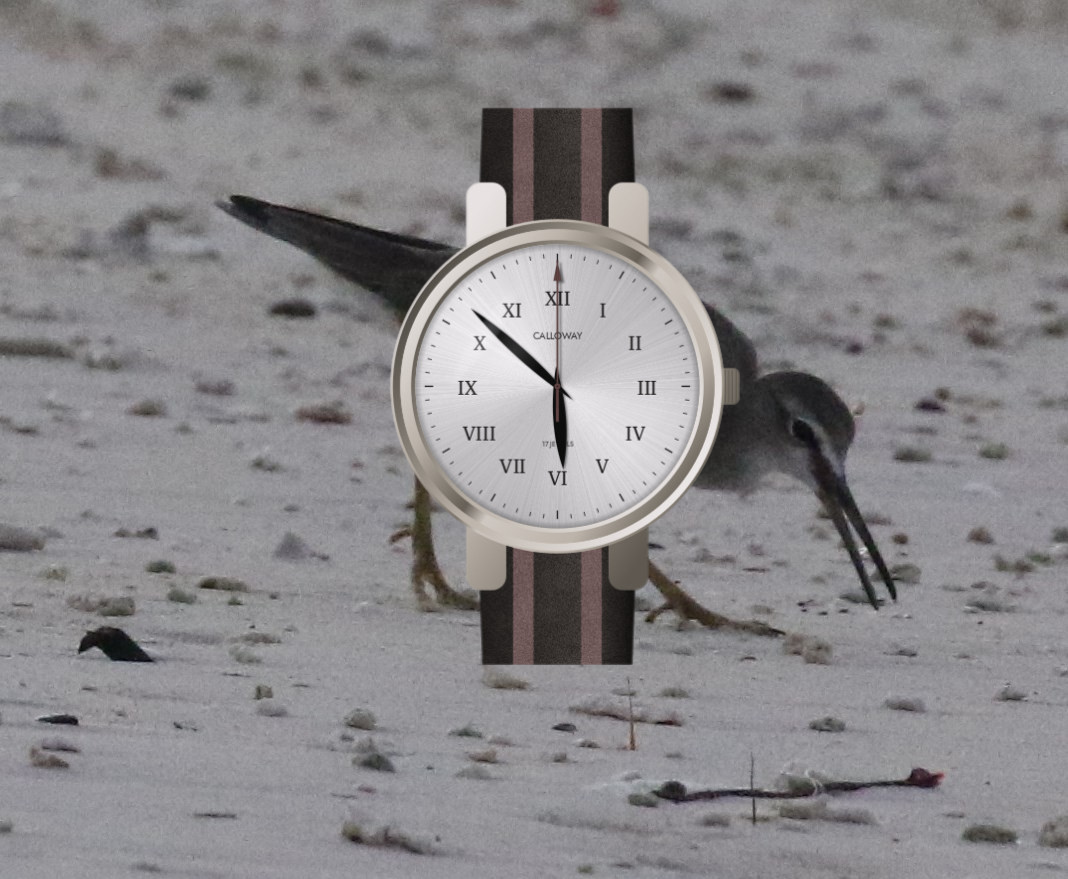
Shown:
5 h 52 min 00 s
